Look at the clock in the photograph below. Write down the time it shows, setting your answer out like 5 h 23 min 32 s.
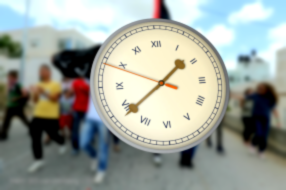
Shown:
1 h 38 min 49 s
